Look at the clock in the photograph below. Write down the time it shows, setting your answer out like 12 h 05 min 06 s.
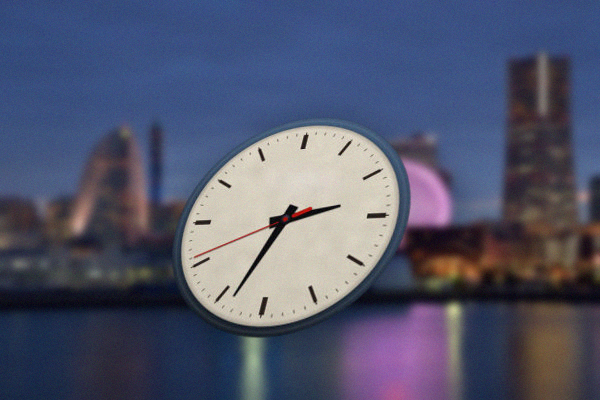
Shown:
2 h 33 min 41 s
